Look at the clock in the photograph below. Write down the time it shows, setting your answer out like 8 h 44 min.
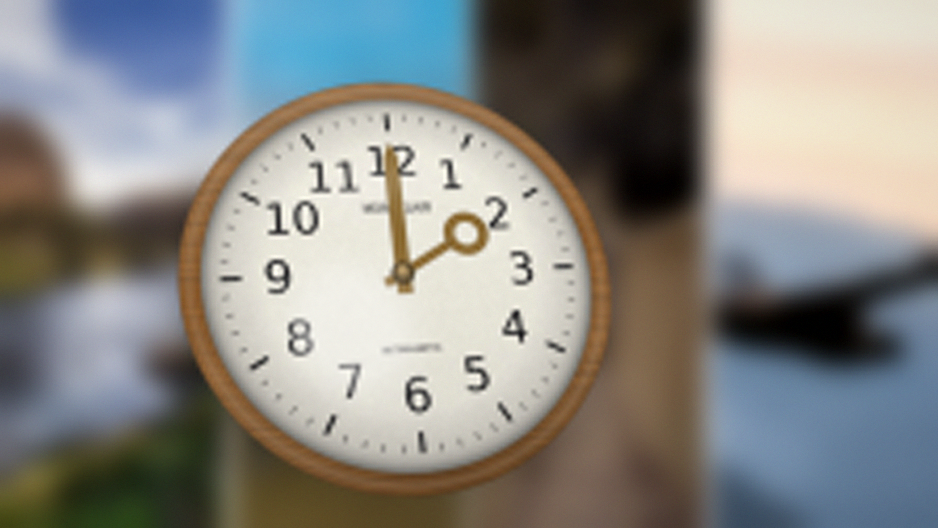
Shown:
2 h 00 min
